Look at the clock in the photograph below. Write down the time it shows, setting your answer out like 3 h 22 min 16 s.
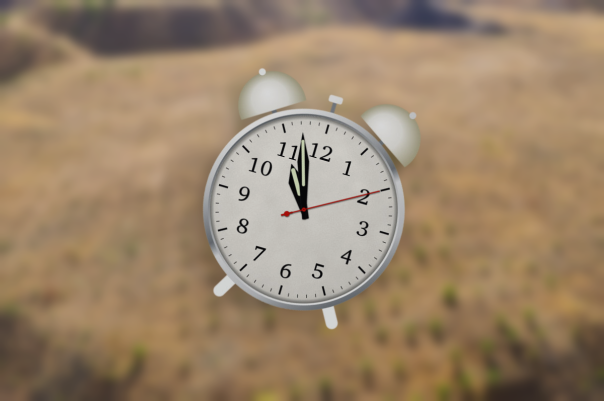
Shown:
10 h 57 min 10 s
